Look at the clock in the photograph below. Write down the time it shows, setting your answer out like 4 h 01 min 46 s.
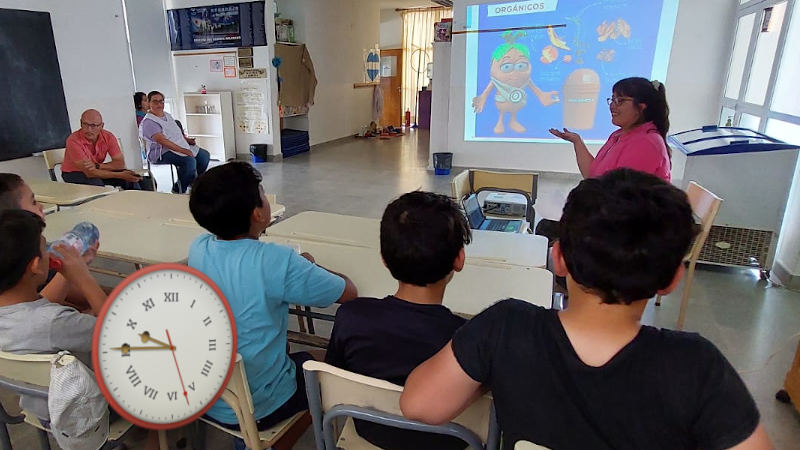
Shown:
9 h 45 min 27 s
